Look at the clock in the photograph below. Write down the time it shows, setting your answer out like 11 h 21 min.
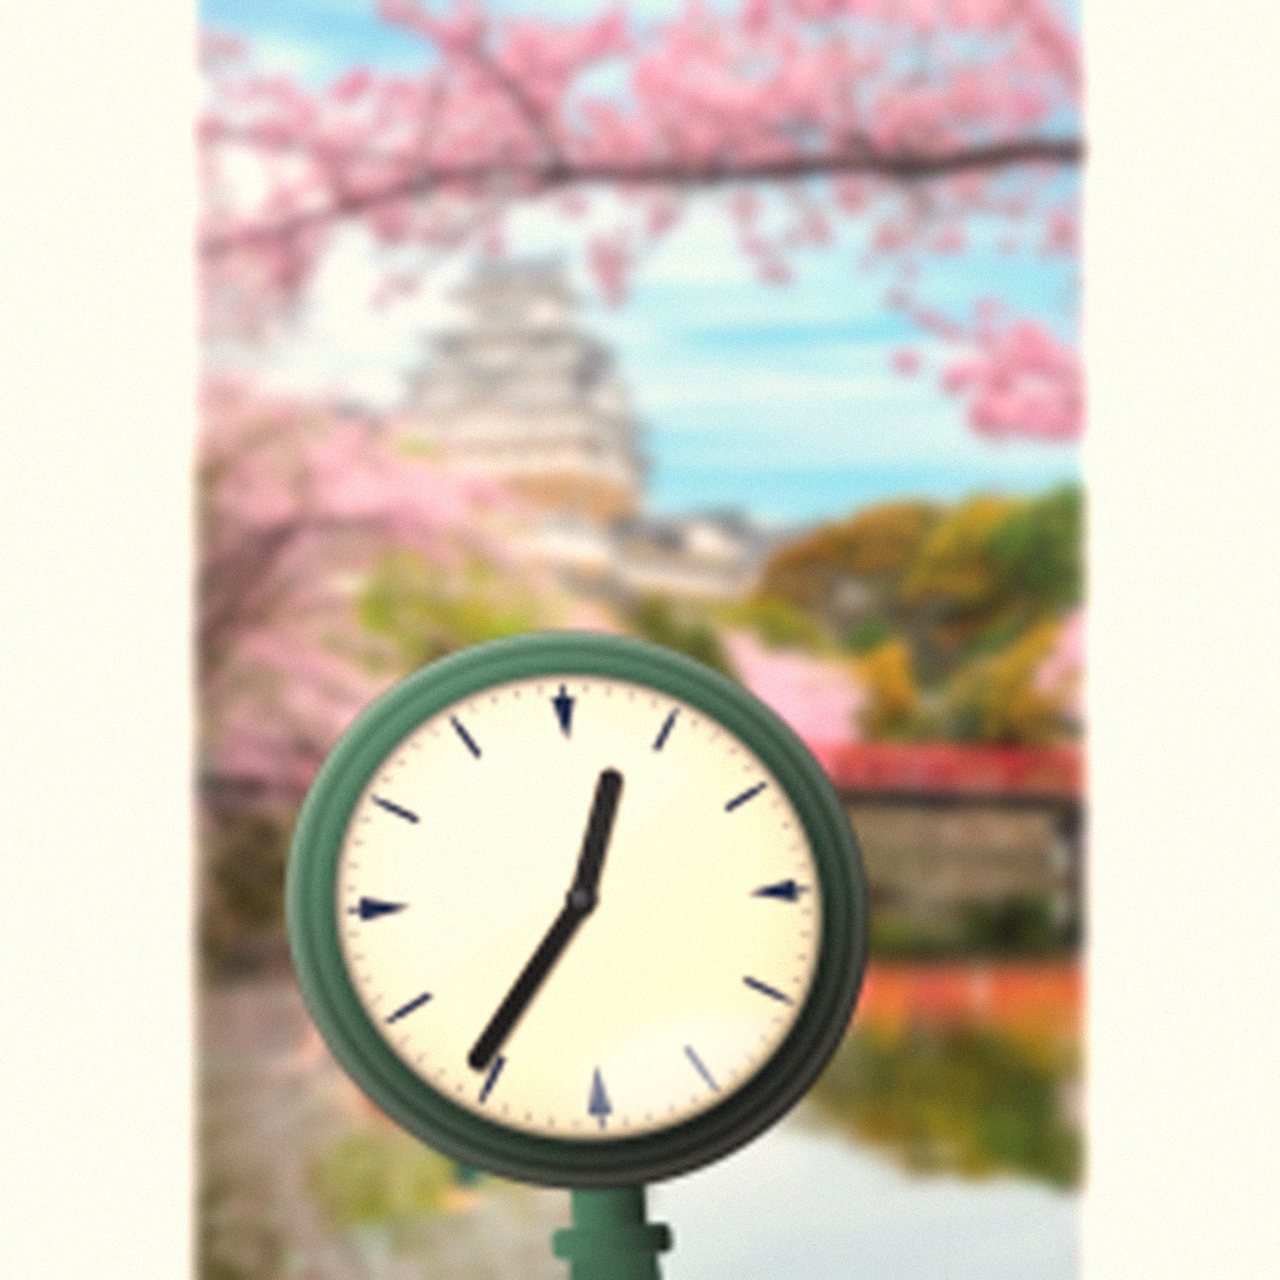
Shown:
12 h 36 min
